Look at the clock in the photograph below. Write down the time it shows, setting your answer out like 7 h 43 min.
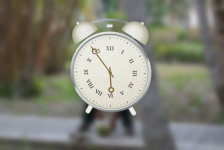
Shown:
5 h 54 min
